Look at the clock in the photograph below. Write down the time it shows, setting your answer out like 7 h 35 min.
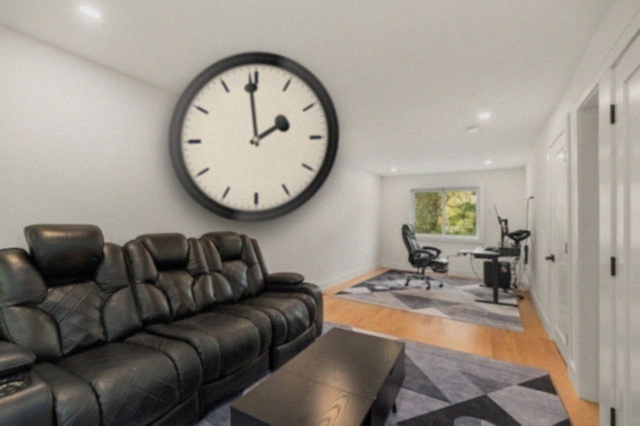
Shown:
1 h 59 min
